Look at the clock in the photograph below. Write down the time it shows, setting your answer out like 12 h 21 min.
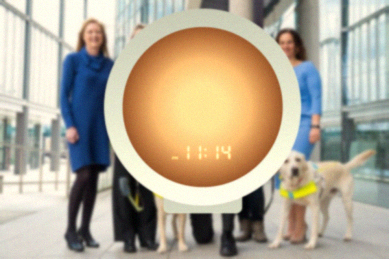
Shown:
11 h 14 min
